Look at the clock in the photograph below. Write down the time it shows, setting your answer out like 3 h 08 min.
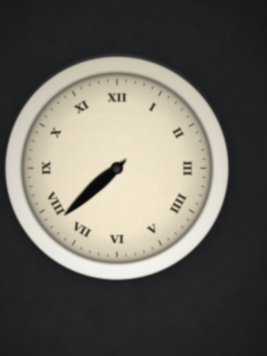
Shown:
7 h 38 min
